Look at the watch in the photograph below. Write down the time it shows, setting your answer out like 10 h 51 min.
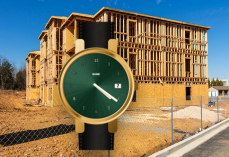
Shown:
4 h 21 min
